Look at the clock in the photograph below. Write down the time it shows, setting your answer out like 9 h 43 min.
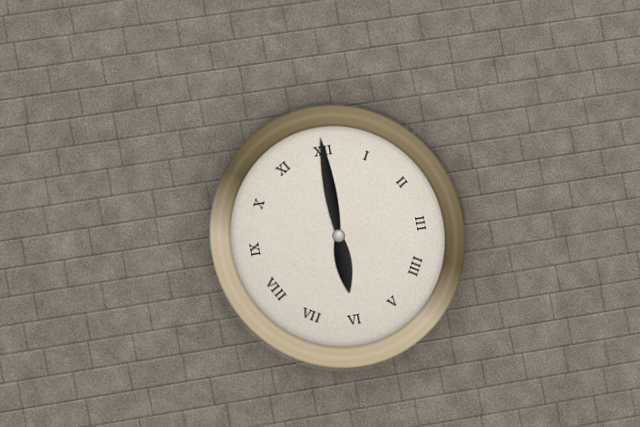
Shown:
6 h 00 min
